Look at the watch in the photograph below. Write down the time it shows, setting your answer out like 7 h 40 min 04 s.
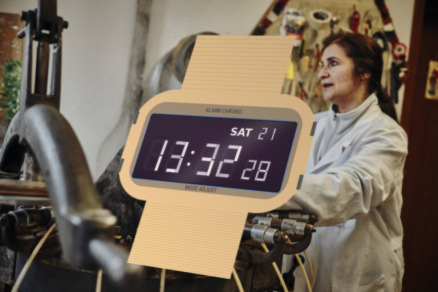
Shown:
13 h 32 min 28 s
